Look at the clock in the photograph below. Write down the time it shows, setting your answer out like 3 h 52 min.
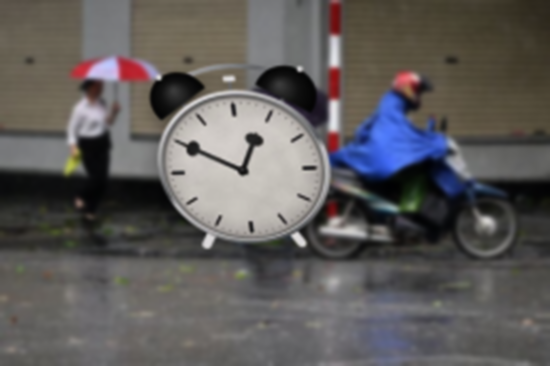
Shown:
12 h 50 min
